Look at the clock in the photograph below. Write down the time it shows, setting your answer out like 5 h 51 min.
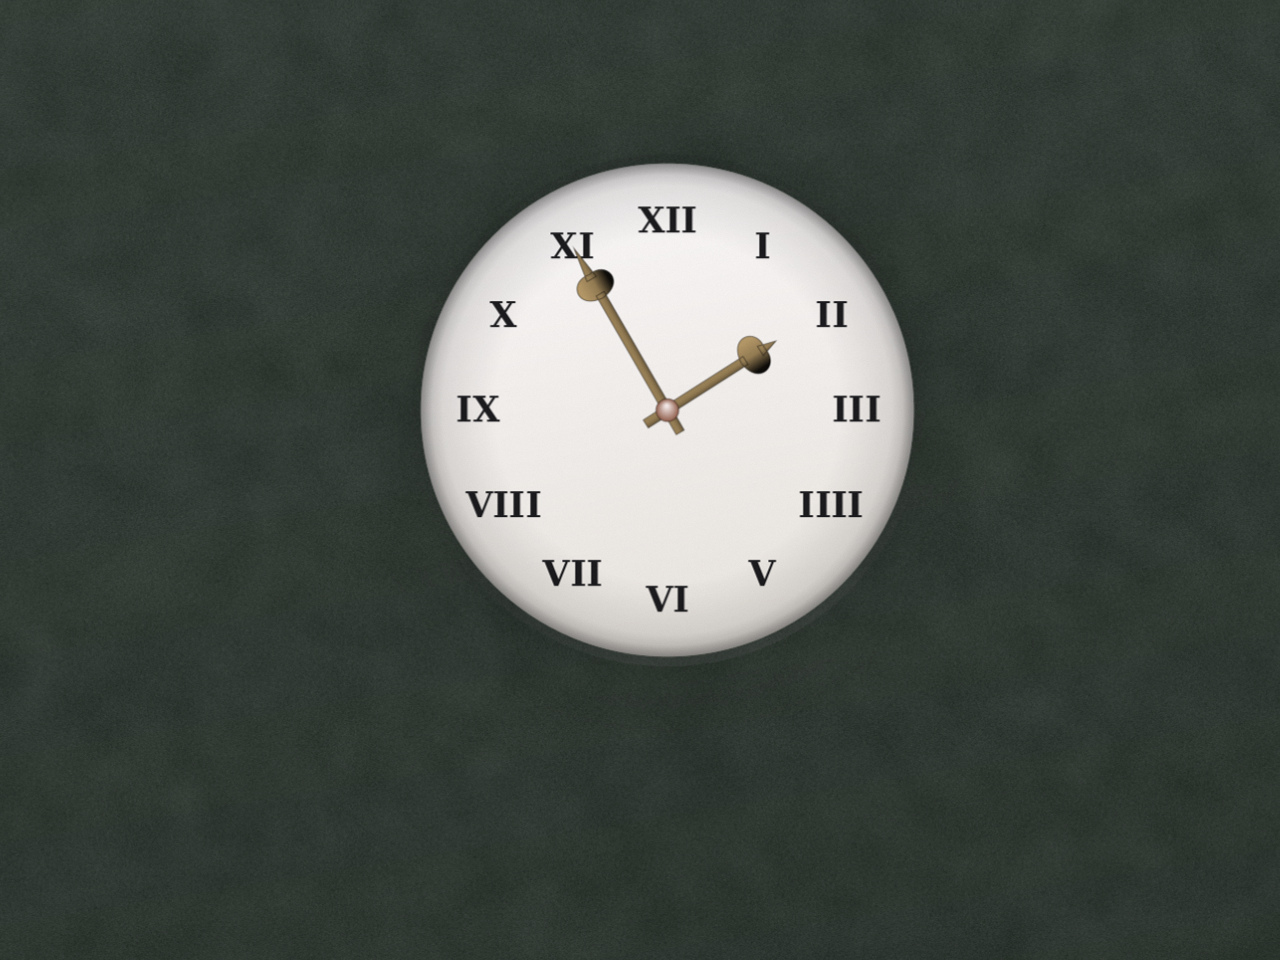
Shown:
1 h 55 min
